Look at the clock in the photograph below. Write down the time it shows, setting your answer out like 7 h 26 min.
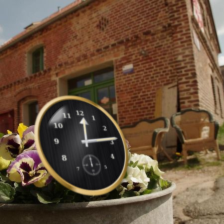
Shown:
12 h 14 min
